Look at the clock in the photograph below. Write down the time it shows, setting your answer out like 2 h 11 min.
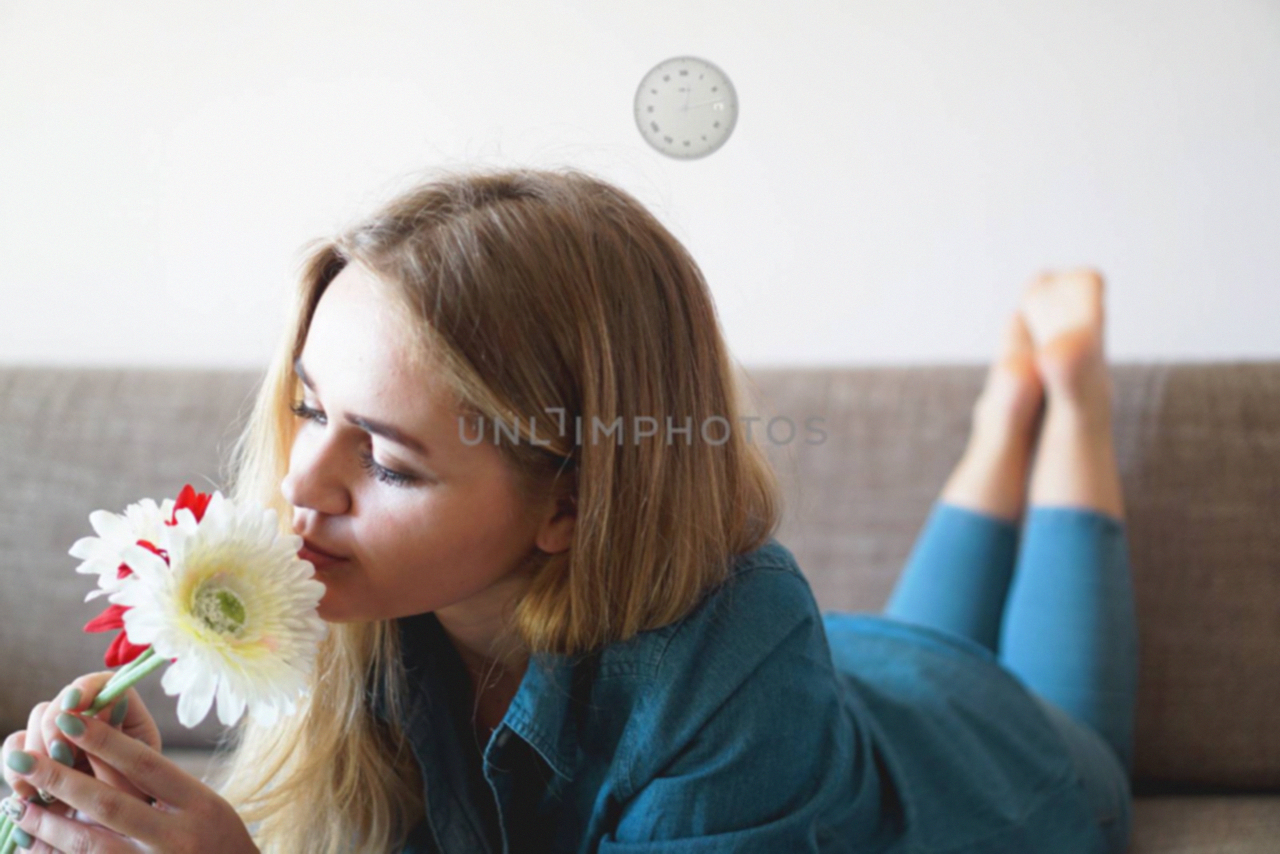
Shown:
12 h 13 min
